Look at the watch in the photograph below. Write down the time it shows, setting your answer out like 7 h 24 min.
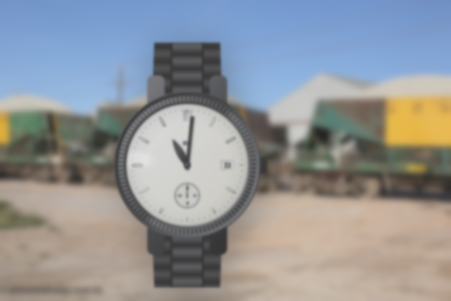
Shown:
11 h 01 min
